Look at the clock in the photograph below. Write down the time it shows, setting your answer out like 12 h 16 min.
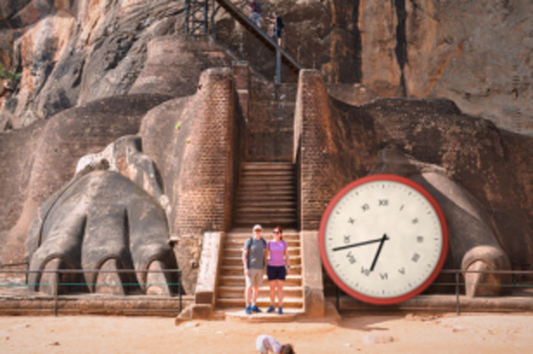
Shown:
6 h 43 min
